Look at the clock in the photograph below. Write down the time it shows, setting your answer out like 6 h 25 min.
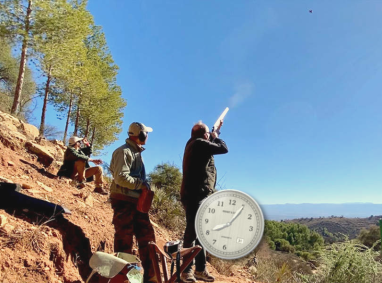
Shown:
8 h 05 min
